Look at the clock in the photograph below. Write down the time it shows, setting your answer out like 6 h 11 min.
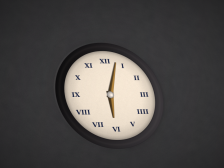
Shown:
6 h 03 min
